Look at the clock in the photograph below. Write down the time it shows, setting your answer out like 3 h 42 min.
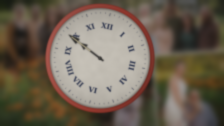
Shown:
9 h 49 min
